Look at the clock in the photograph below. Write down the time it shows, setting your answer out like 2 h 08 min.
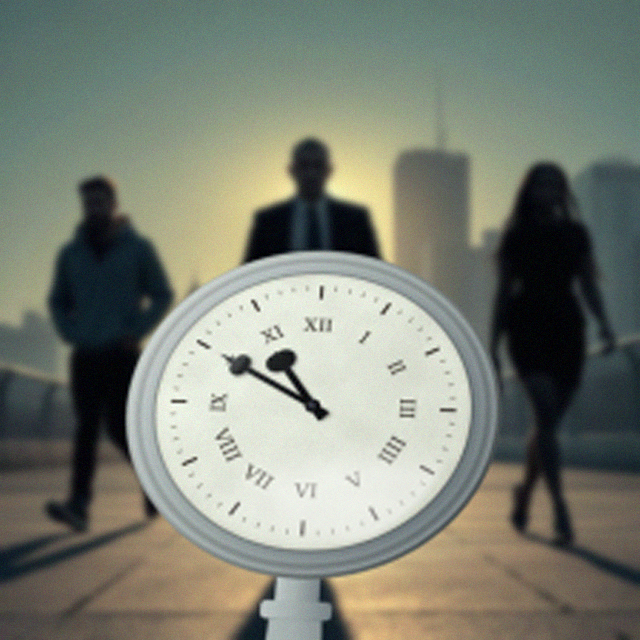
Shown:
10 h 50 min
